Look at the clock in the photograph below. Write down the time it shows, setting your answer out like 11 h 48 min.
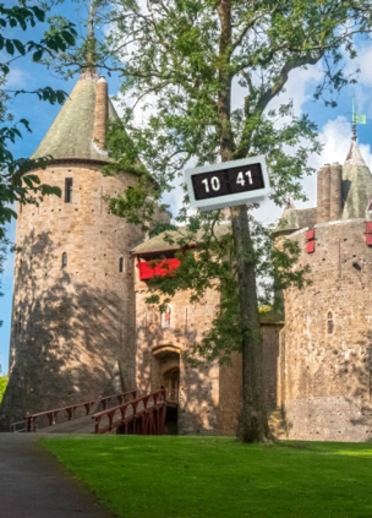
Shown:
10 h 41 min
